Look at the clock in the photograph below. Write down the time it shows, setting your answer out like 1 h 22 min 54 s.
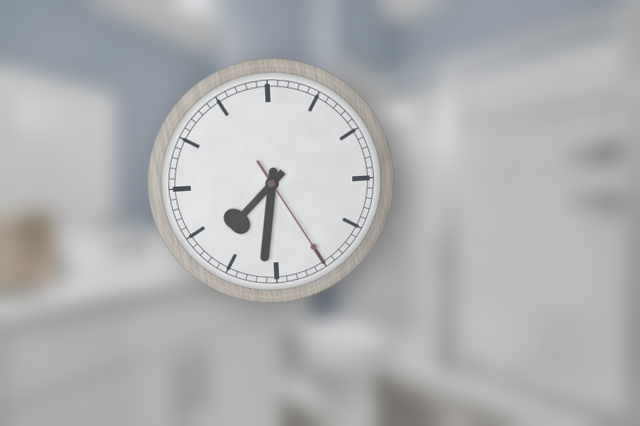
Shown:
7 h 31 min 25 s
